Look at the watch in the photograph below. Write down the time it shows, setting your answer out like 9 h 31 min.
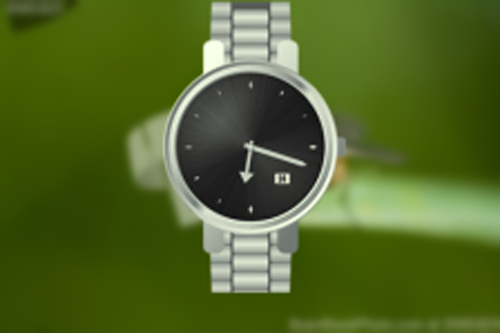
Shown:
6 h 18 min
